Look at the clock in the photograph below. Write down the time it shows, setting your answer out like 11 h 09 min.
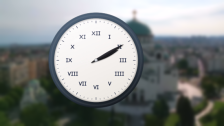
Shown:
2 h 10 min
